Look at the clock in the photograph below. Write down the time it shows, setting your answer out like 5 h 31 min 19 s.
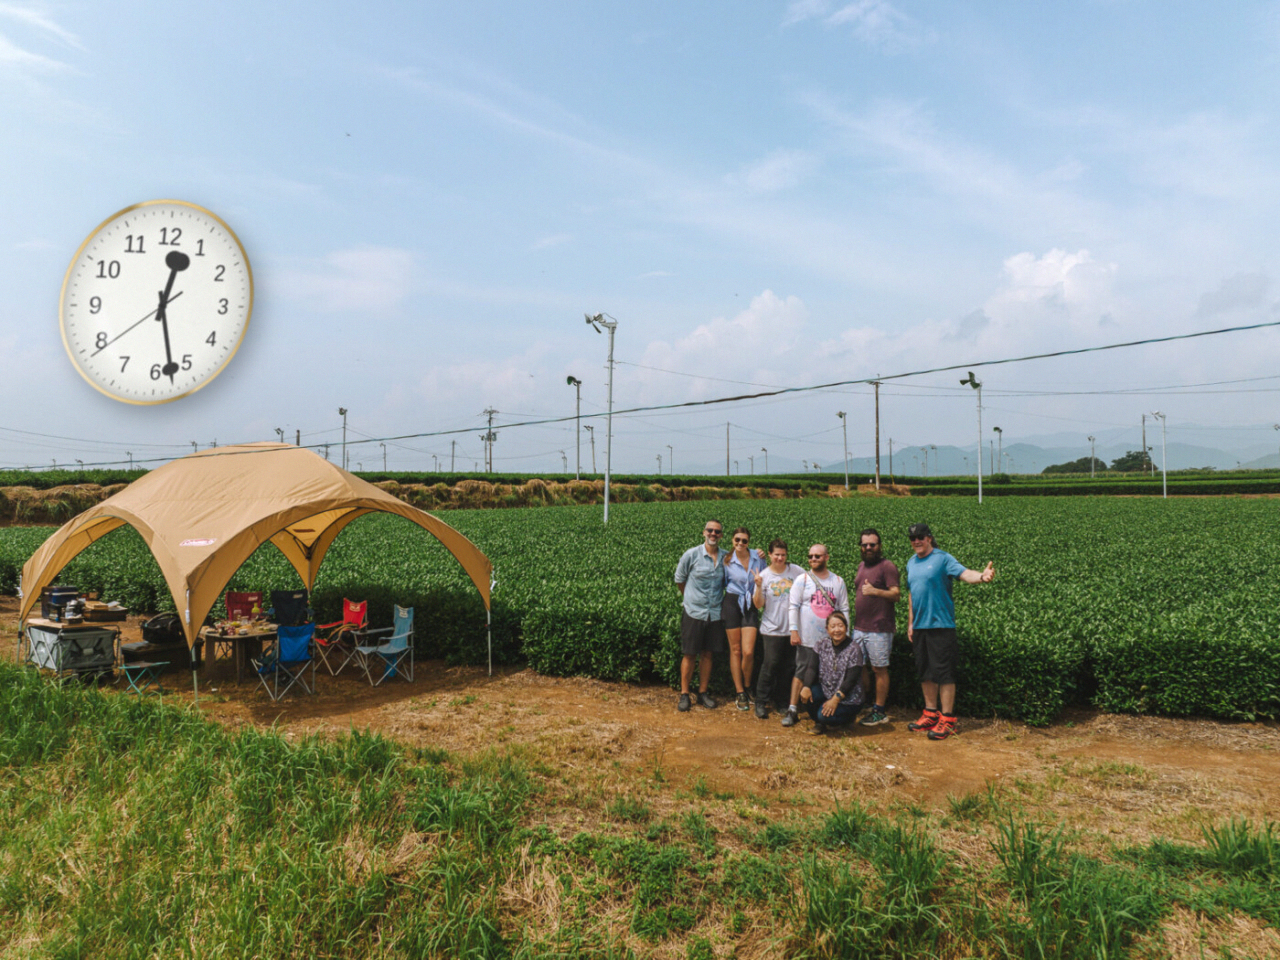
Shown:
12 h 27 min 39 s
